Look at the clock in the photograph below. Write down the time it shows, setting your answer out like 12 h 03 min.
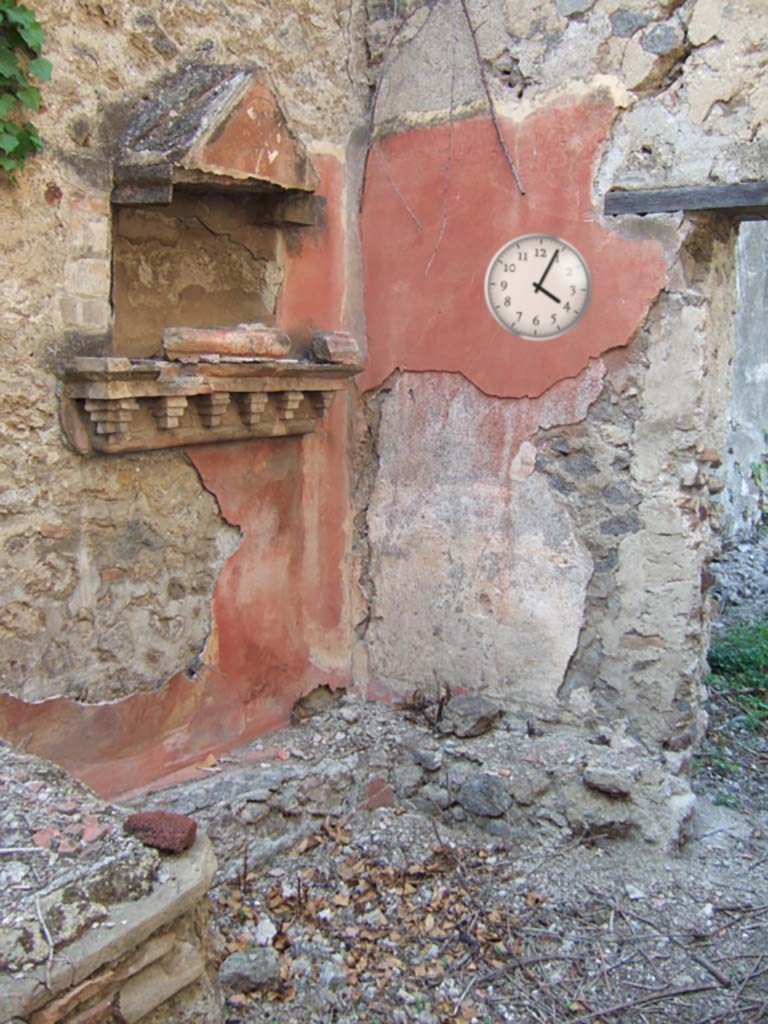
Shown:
4 h 04 min
